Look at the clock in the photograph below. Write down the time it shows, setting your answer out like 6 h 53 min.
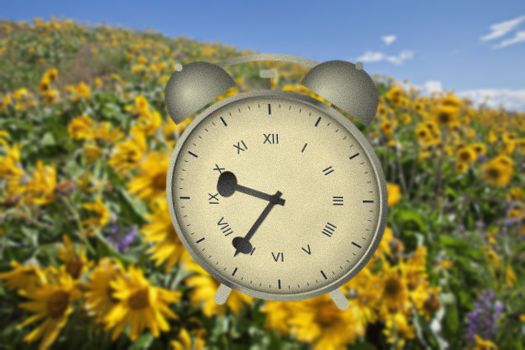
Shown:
9 h 36 min
